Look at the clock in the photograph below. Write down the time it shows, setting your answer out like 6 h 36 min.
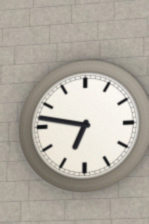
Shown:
6 h 47 min
